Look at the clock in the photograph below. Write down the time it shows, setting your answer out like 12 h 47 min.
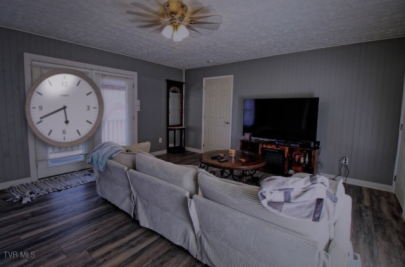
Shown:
5 h 41 min
